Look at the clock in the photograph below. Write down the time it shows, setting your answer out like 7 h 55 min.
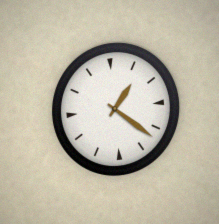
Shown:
1 h 22 min
